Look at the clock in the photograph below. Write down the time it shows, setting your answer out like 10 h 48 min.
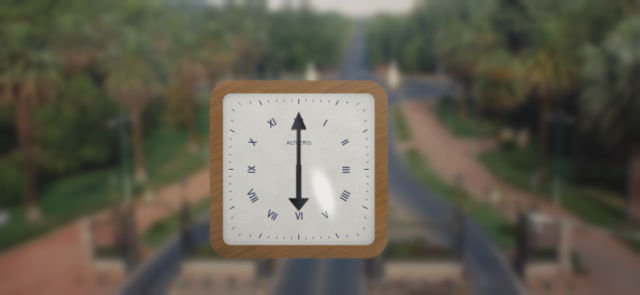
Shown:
6 h 00 min
